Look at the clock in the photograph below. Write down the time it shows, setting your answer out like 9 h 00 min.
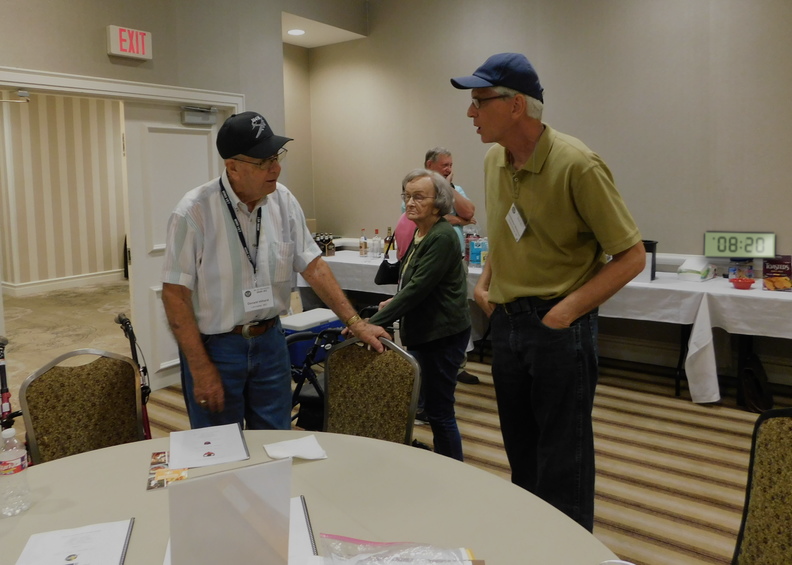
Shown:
8 h 20 min
